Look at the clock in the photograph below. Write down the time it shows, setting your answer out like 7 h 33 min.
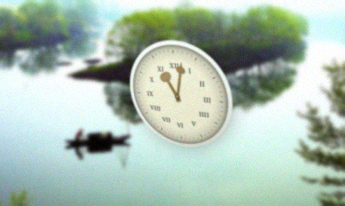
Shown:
11 h 02 min
